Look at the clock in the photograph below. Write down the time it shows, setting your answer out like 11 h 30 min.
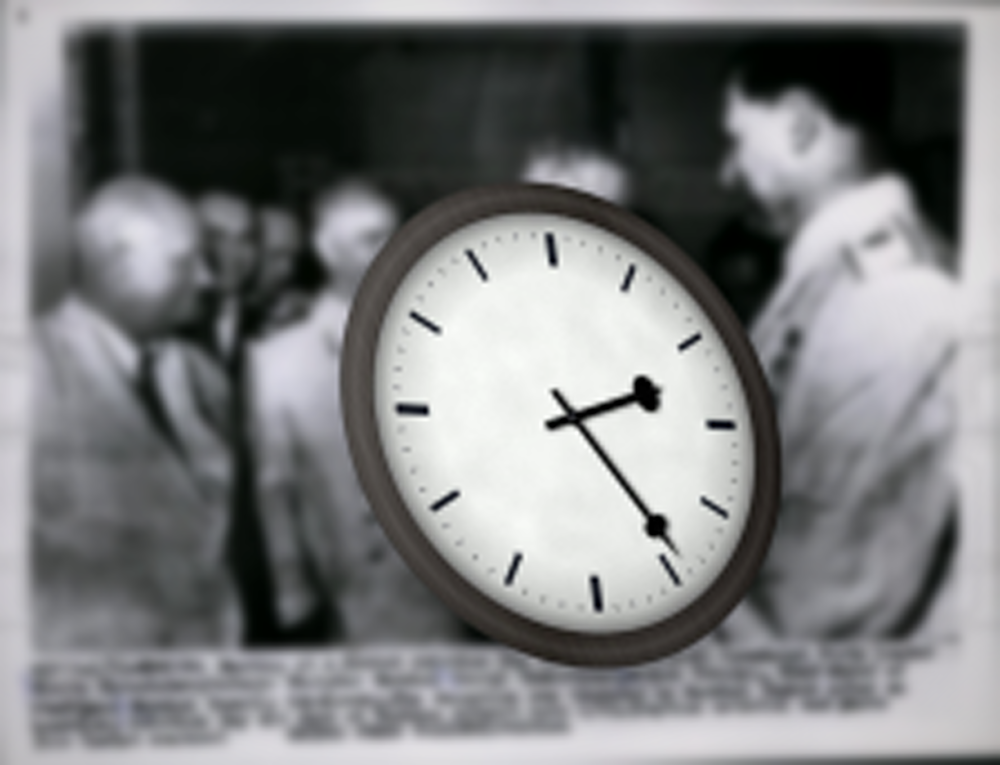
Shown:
2 h 24 min
